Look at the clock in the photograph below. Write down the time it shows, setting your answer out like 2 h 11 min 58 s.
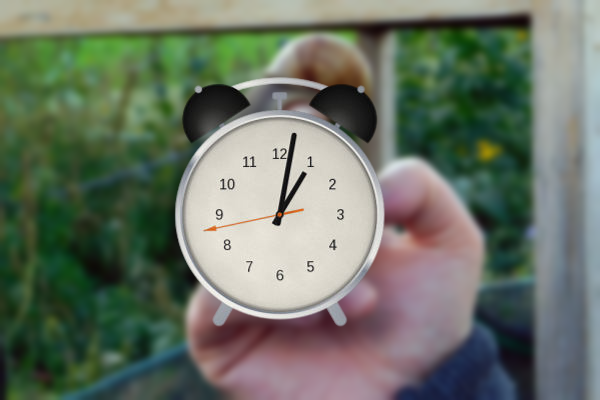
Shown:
1 h 01 min 43 s
